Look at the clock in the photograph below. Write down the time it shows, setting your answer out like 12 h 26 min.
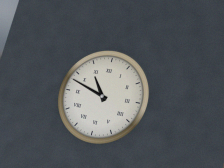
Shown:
10 h 48 min
